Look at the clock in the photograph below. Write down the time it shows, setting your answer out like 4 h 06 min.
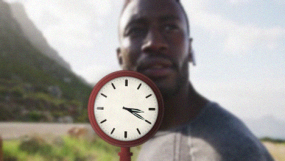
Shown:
3 h 20 min
